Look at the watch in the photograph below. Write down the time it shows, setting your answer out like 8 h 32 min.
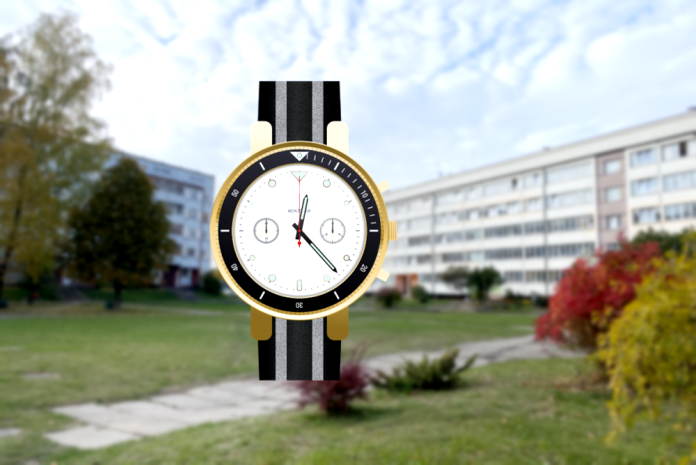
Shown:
12 h 23 min
